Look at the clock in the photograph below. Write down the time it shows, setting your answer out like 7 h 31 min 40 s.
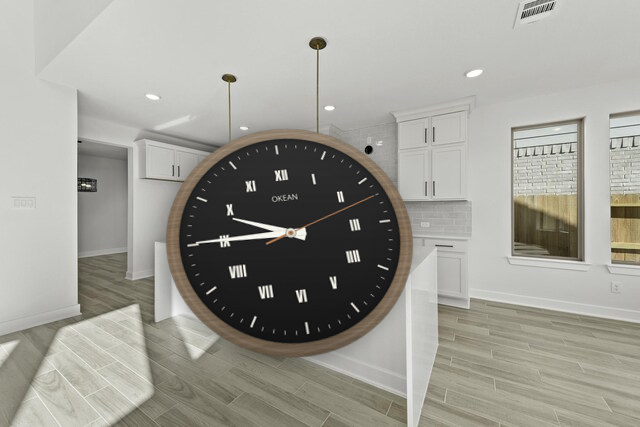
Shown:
9 h 45 min 12 s
